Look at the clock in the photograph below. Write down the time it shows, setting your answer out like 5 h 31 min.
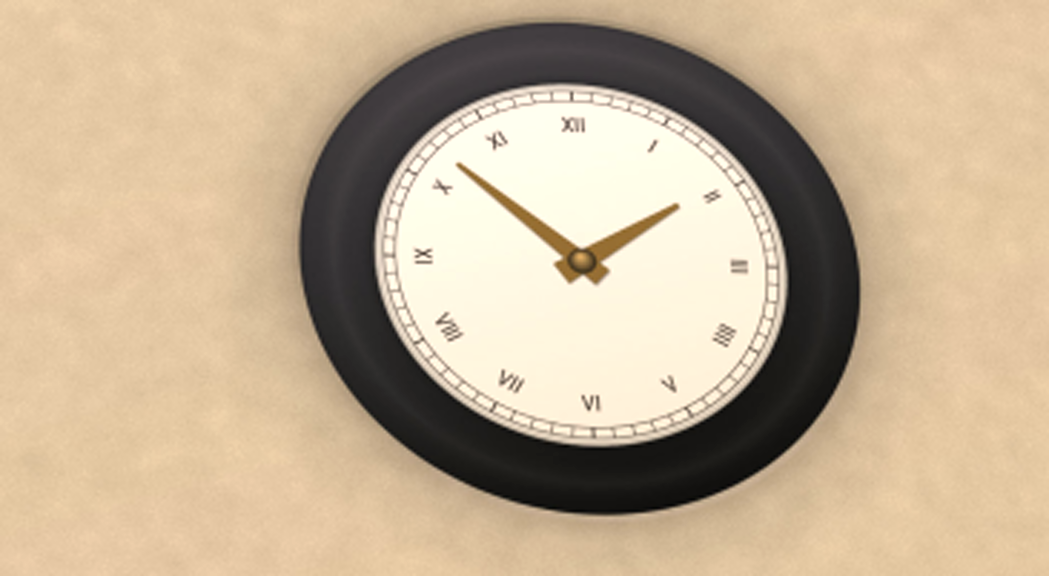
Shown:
1 h 52 min
